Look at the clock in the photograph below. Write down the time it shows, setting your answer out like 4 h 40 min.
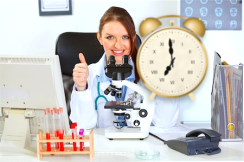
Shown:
6 h 59 min
